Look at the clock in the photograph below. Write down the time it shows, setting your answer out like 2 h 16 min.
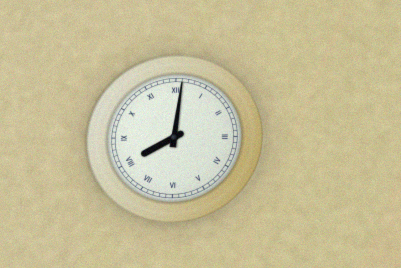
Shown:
8 h 01 min
